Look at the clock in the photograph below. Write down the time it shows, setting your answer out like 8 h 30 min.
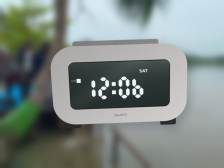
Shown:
12 h 06 min
